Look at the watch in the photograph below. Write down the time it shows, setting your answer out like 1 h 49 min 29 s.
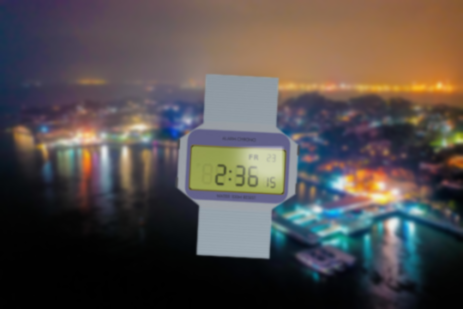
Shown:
2 h 36 min 15 s
